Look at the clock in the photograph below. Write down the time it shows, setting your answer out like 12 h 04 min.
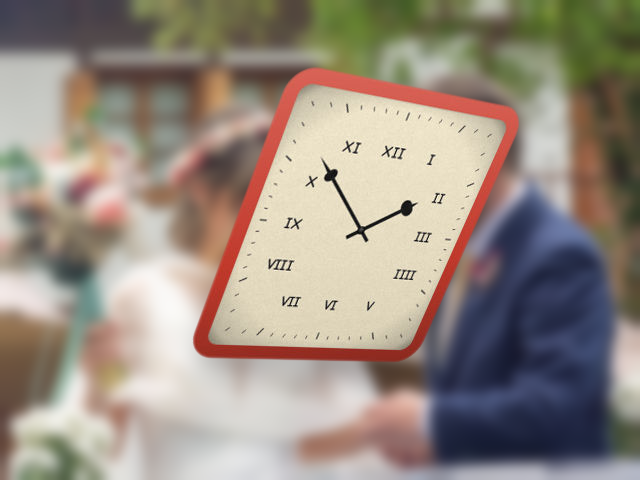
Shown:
1 h 52 min
